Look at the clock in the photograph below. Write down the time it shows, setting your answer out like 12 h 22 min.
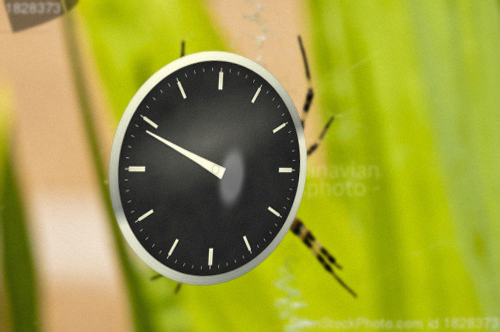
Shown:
9 h 49 min
